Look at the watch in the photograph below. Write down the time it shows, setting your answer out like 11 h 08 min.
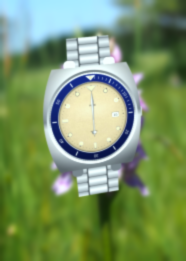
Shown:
6 h 00 min
